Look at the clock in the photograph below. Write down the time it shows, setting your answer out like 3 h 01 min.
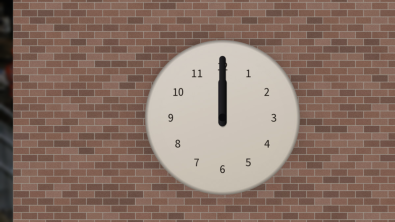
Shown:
12 h 00 min
